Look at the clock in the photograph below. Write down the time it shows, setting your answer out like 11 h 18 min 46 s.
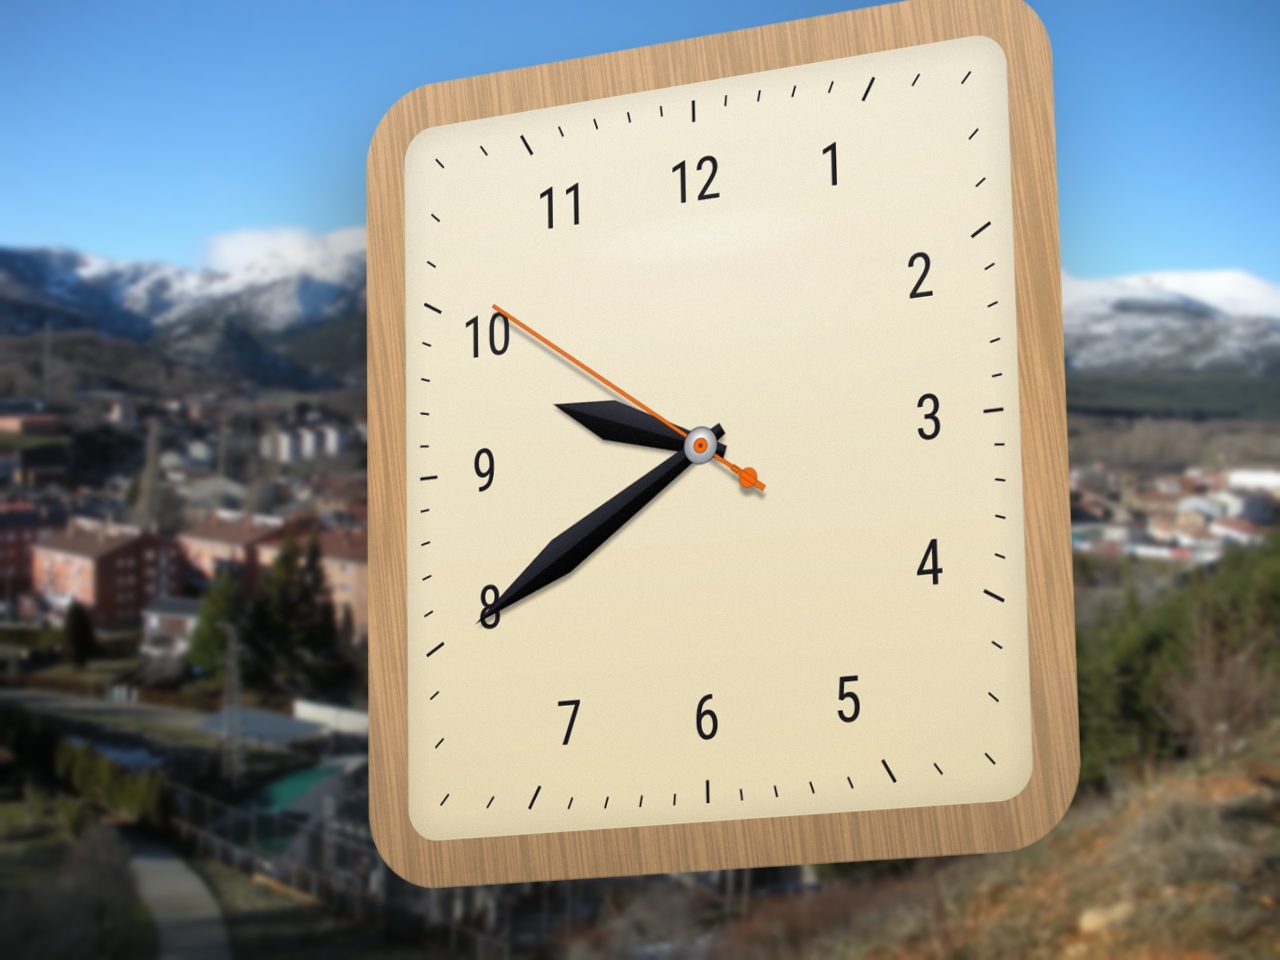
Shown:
9 h 39 min 51 s
